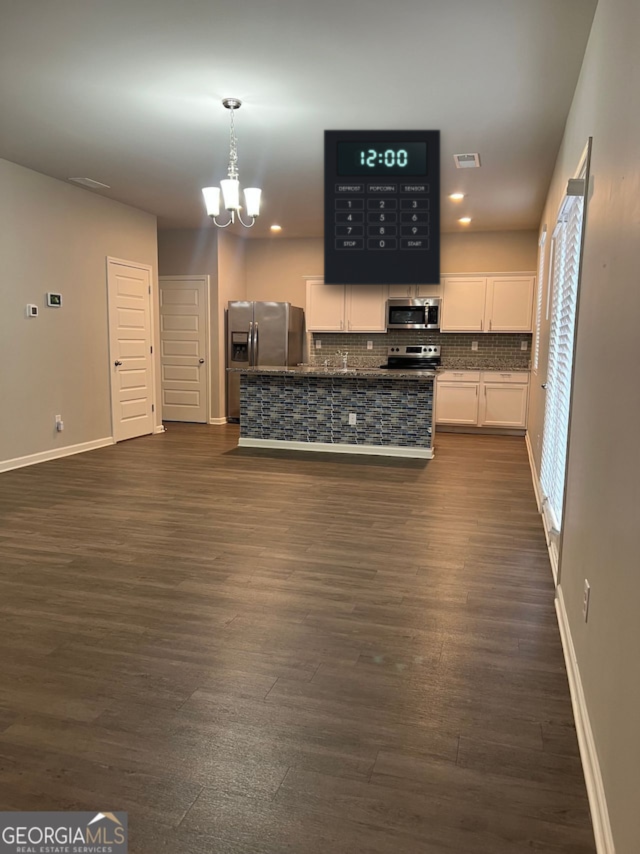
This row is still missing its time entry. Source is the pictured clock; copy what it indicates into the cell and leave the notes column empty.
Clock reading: 12:00
